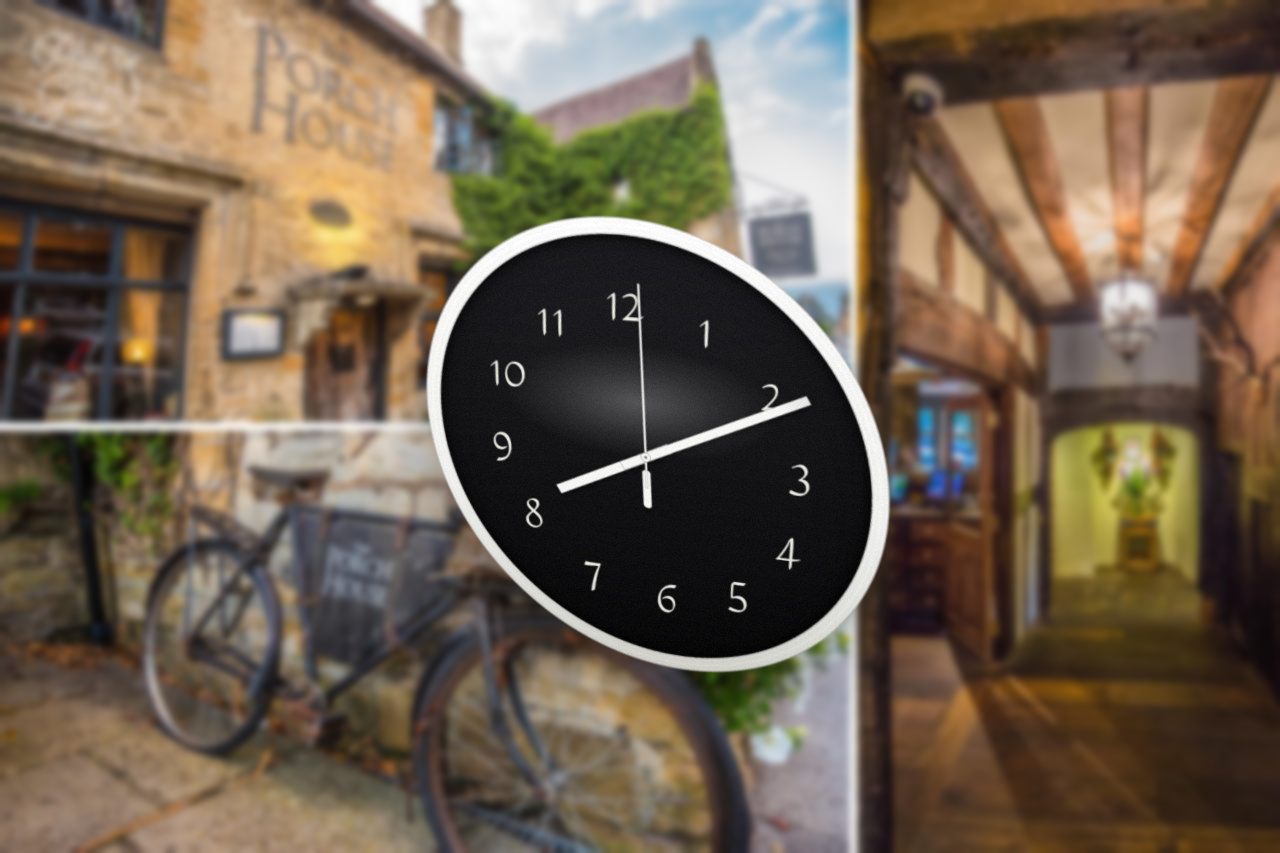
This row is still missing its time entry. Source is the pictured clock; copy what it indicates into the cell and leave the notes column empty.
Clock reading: 8:11:01
